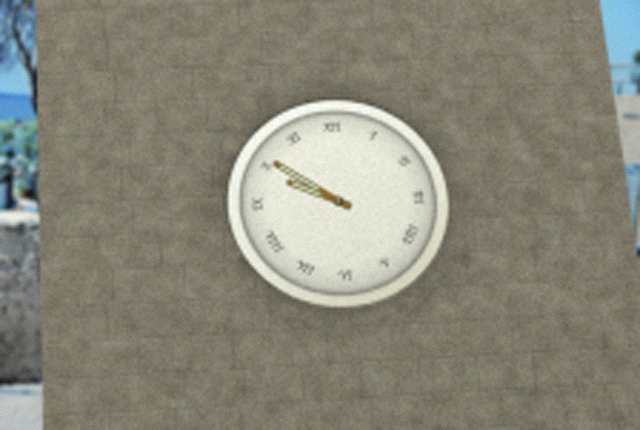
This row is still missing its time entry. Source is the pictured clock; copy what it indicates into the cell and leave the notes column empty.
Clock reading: 9:51
